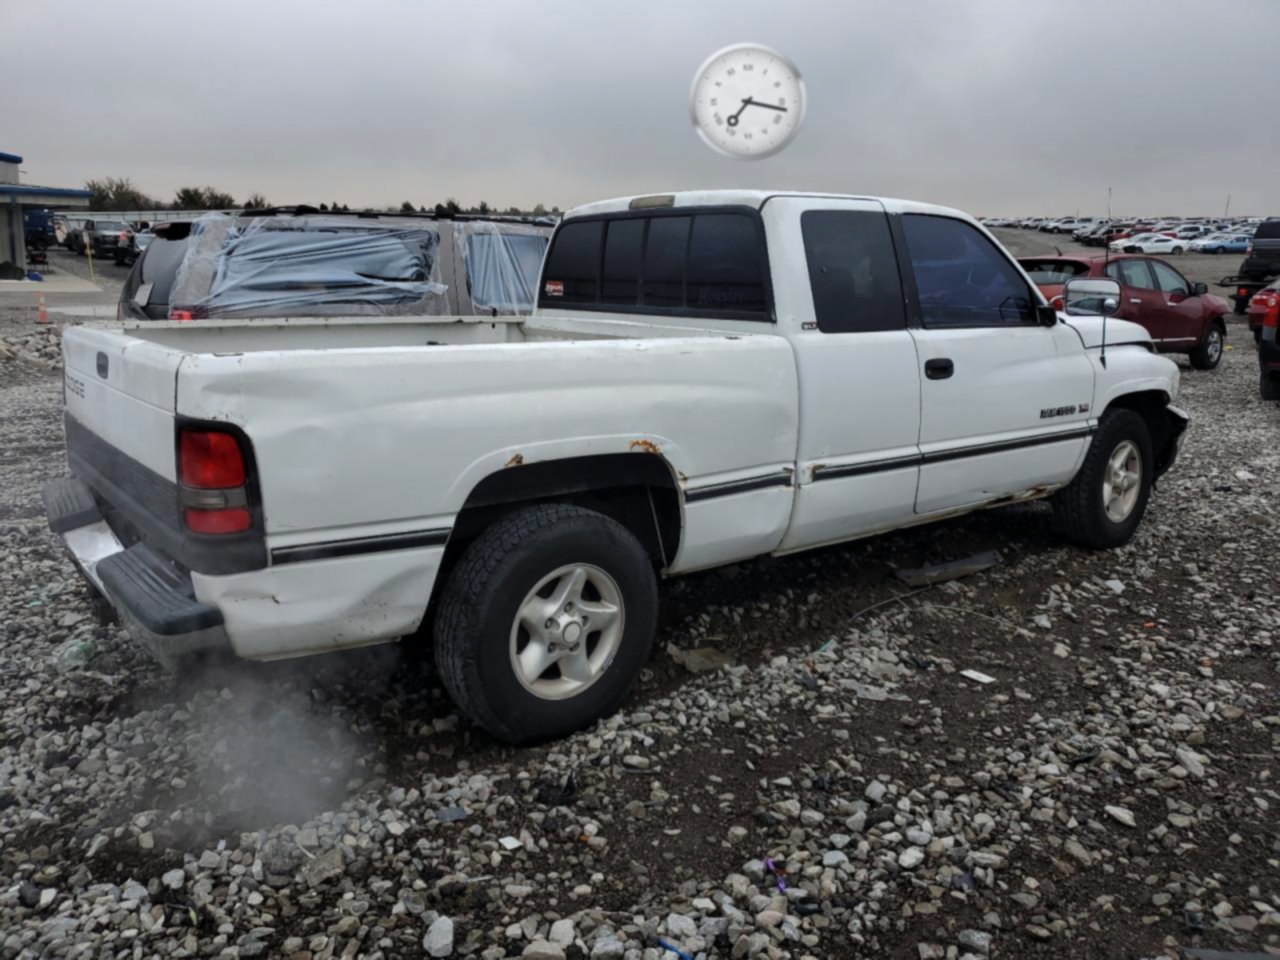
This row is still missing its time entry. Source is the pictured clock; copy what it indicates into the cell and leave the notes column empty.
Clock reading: 7:17
